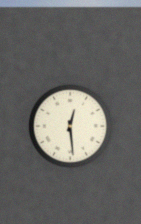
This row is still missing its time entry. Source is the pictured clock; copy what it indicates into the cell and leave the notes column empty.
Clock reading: 12:29
